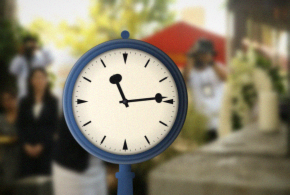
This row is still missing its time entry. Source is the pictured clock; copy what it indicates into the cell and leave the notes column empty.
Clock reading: 11:14
